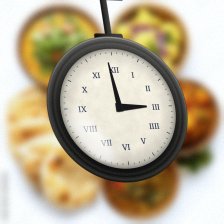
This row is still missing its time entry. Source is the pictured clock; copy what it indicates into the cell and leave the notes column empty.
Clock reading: 2:59
